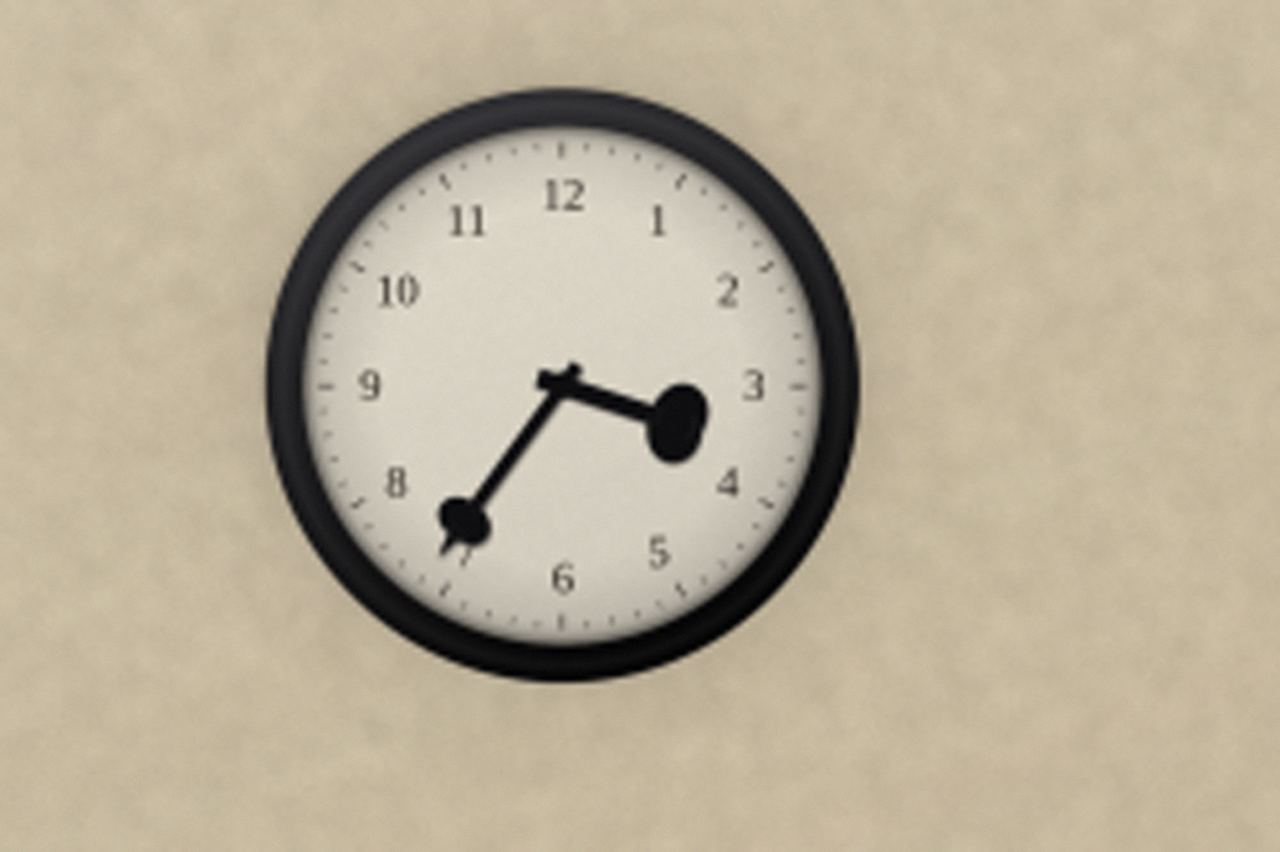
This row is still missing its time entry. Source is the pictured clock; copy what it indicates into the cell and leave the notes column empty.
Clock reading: 3:36
